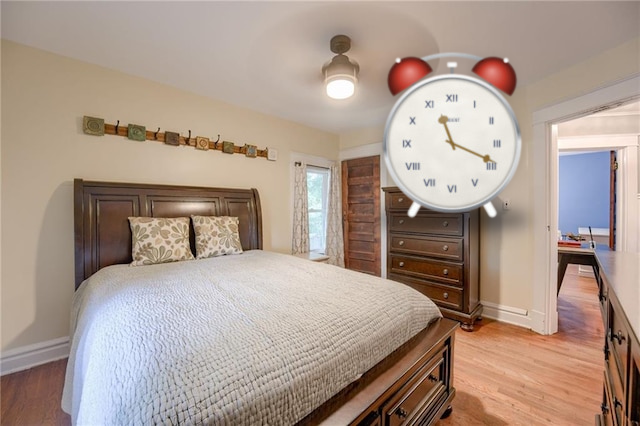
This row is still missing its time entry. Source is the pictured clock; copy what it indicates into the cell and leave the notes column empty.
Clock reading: 11:19
